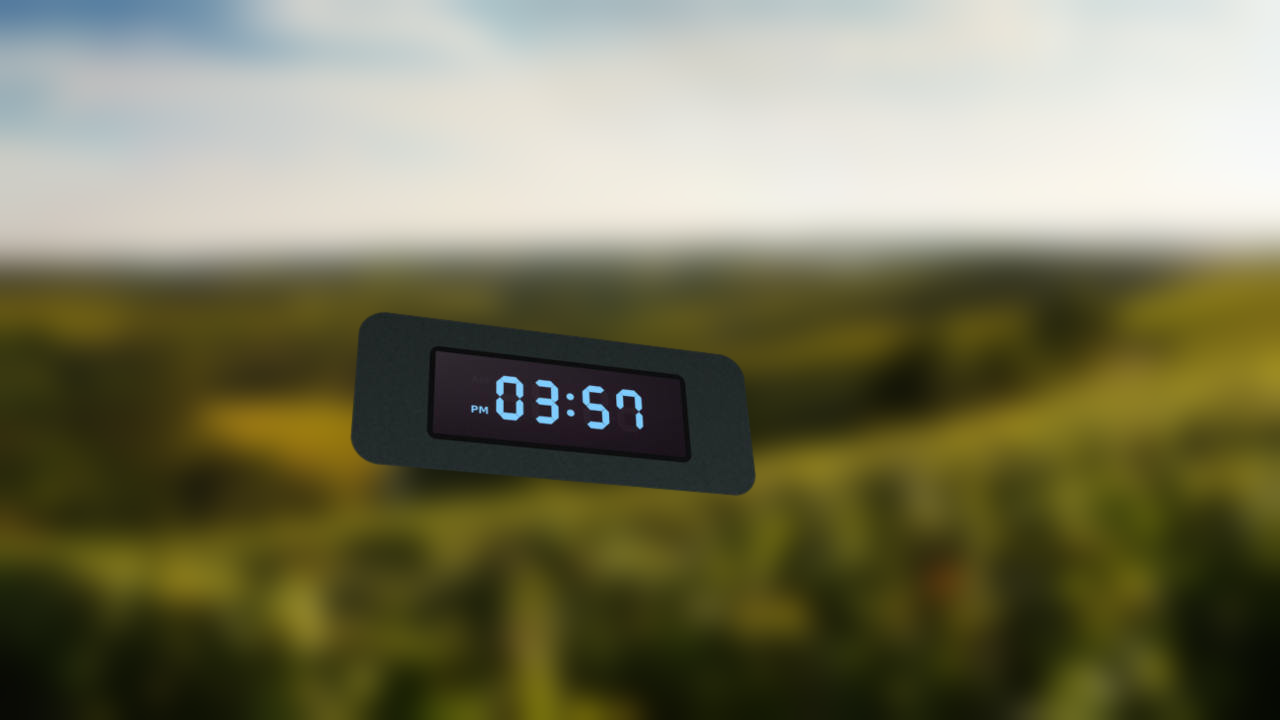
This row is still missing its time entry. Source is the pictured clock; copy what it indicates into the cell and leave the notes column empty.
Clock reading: 3:57
